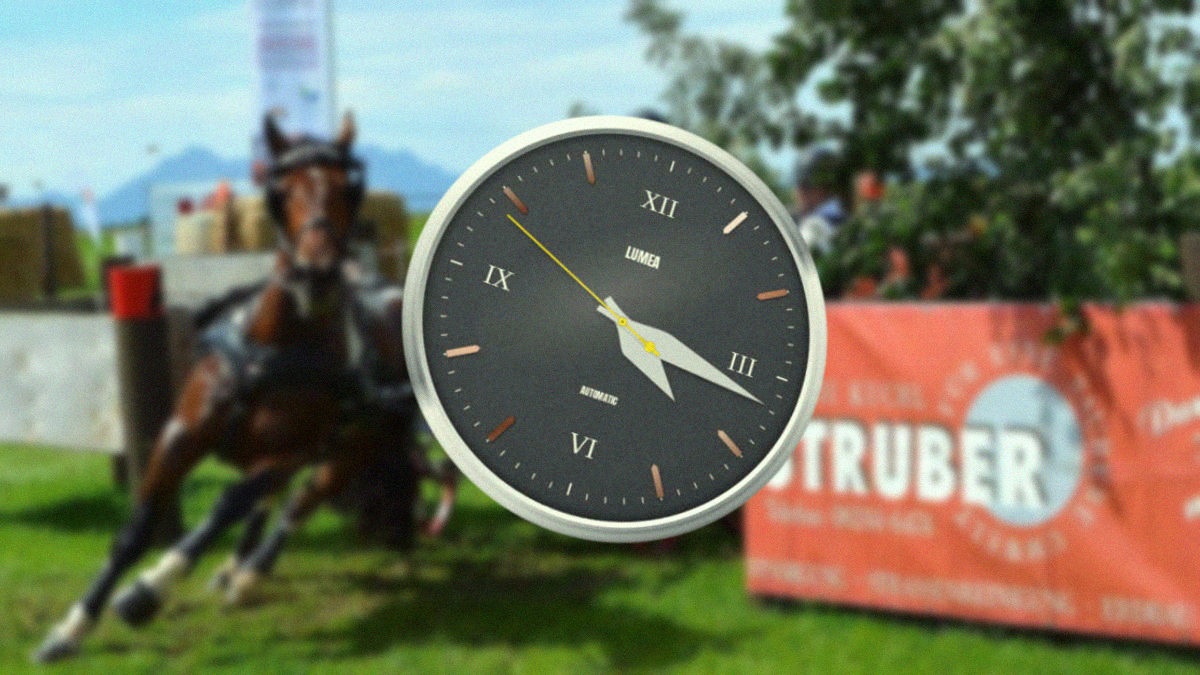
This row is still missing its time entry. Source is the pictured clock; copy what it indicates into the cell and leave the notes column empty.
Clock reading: 4:16:49
